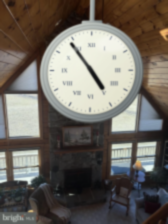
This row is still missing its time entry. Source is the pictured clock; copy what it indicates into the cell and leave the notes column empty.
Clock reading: 4:54
